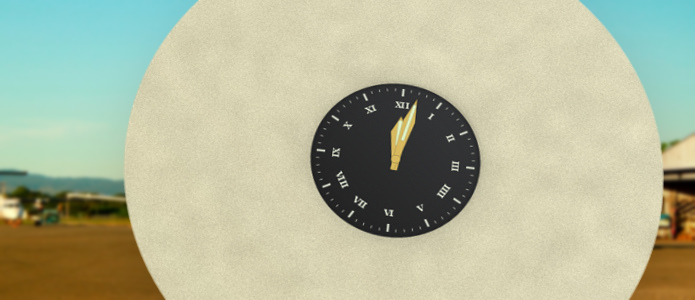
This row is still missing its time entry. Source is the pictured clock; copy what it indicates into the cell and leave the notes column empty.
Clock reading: 12:02
